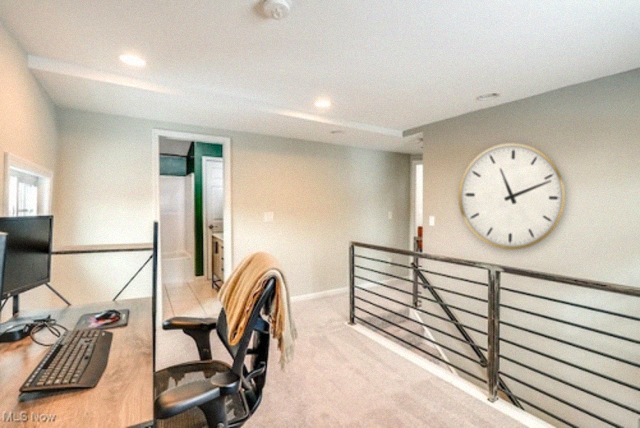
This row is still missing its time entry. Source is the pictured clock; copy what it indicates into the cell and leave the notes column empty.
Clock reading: 11:11
